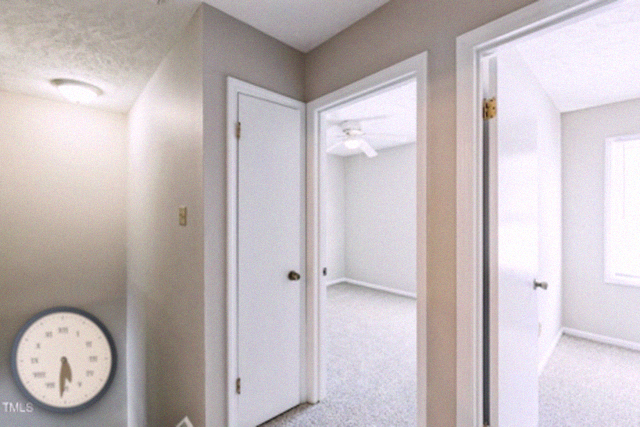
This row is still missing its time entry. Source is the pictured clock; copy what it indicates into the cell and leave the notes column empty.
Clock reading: 5:31
